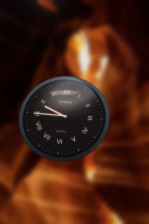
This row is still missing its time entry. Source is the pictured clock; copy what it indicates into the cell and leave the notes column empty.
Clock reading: 9:45
